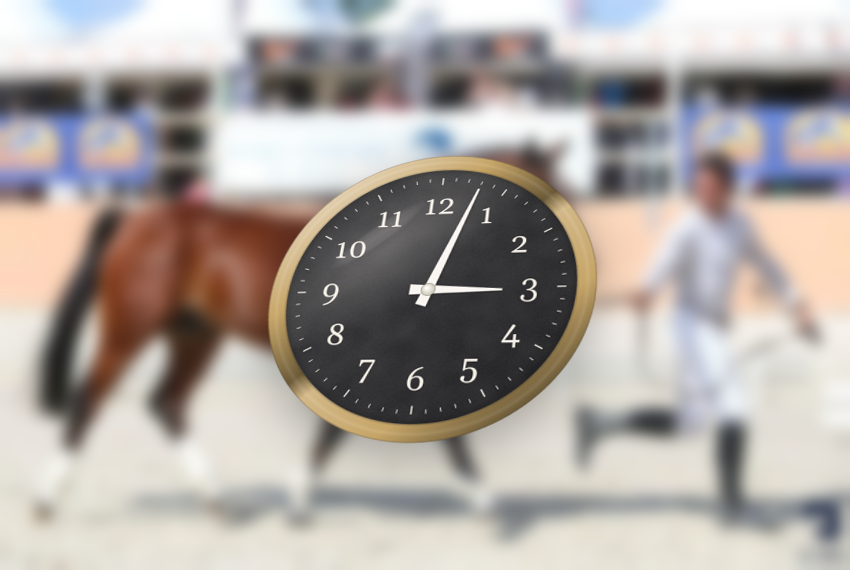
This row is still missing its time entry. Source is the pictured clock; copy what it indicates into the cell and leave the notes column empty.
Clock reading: 3:03
